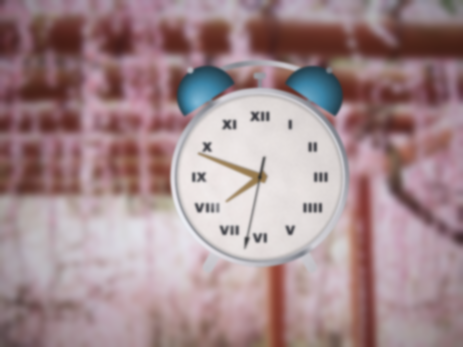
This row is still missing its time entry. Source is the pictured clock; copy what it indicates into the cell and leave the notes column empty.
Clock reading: 7:48:32
